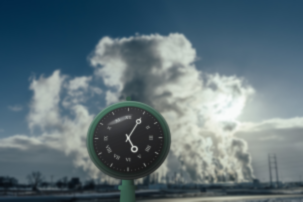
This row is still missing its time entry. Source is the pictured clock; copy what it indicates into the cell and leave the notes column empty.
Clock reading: 5:05
